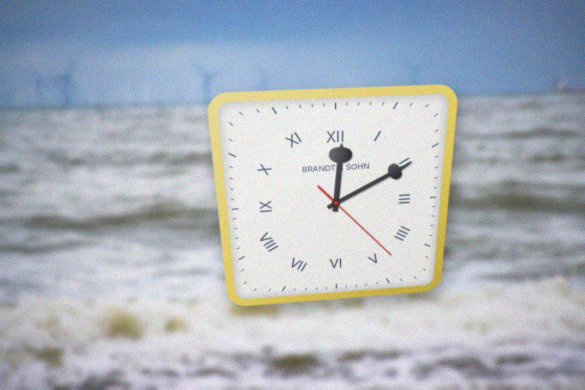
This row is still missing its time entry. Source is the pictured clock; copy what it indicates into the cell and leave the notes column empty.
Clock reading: 12:10:23
